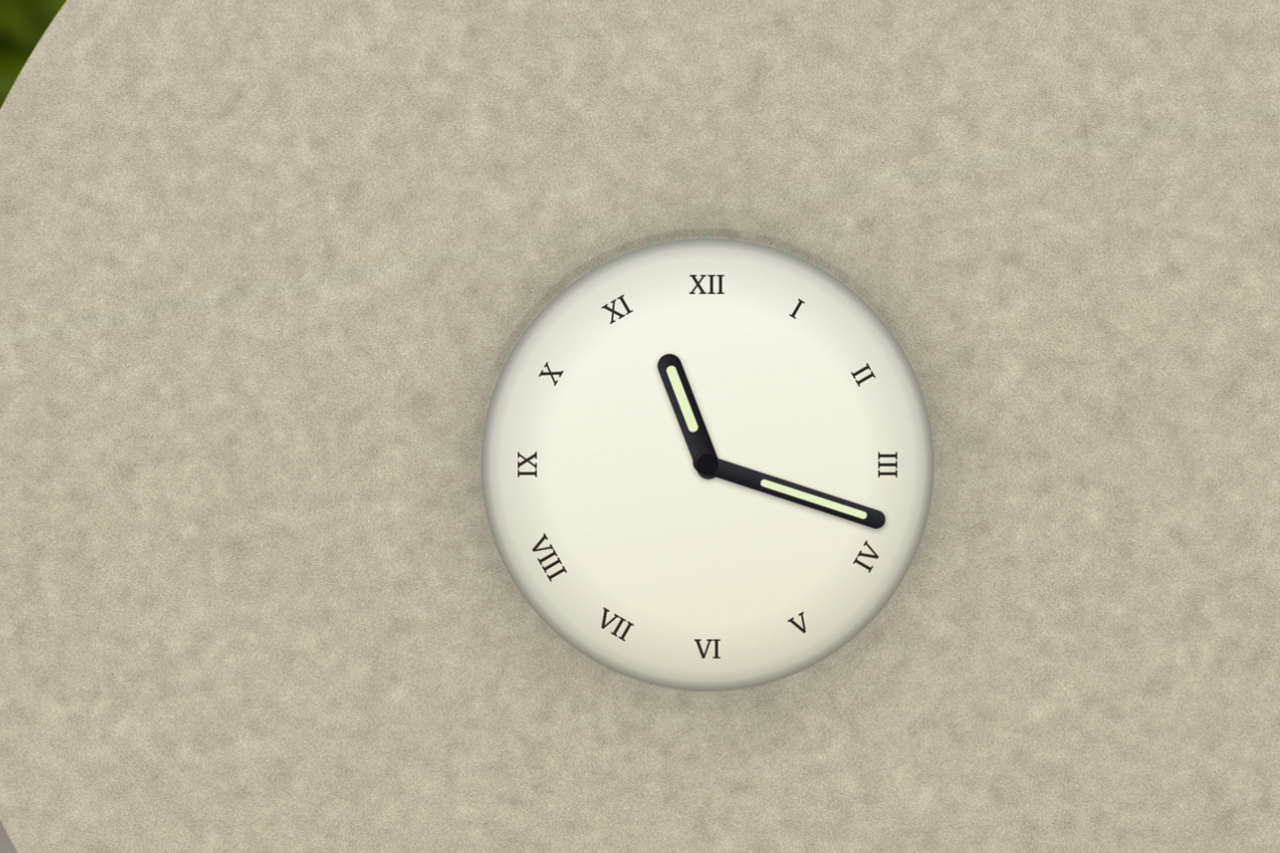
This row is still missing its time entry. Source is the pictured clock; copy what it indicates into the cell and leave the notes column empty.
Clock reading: 11:18
